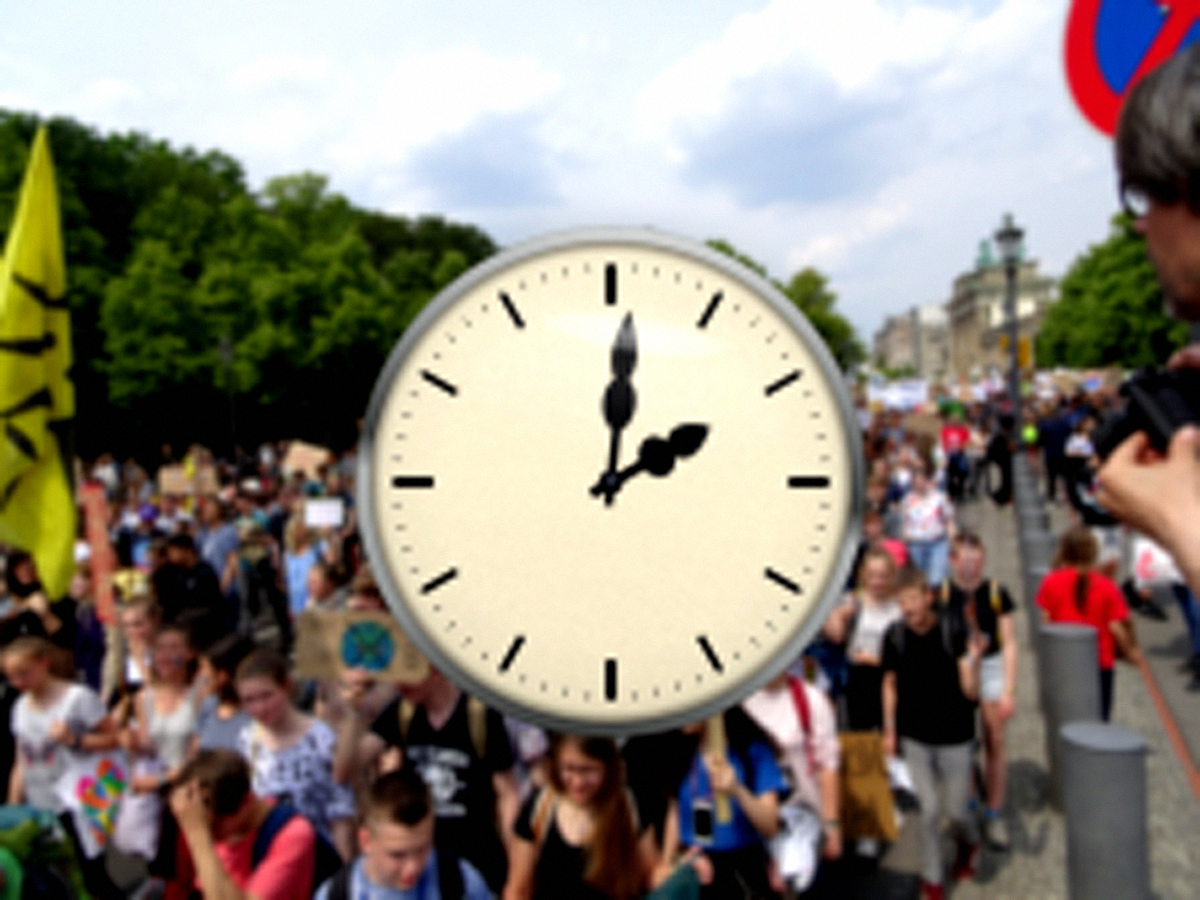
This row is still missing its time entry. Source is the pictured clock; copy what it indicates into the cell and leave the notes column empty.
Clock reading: 2:01
